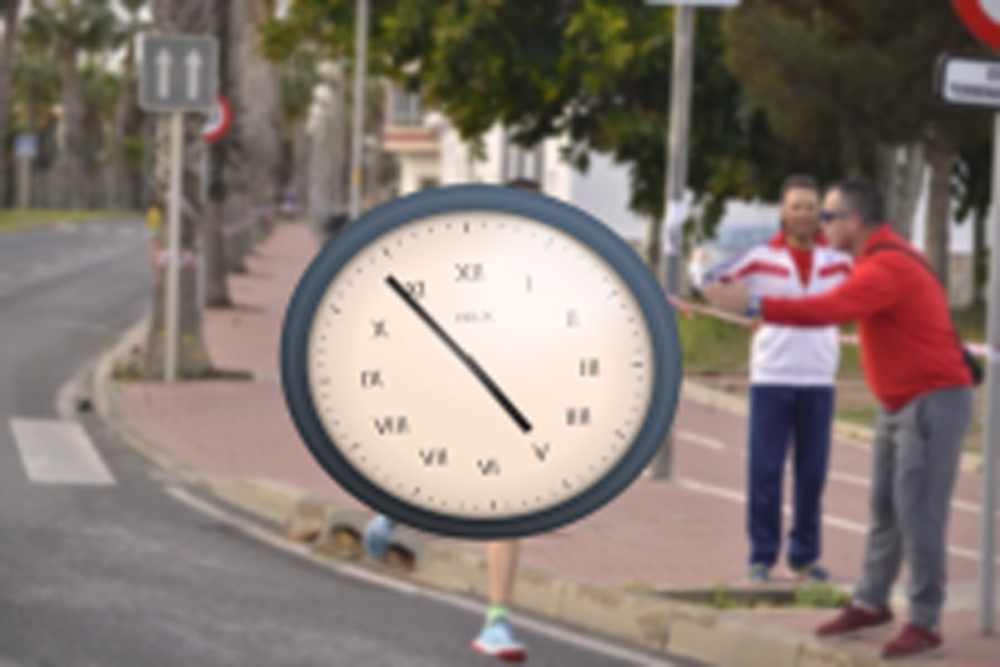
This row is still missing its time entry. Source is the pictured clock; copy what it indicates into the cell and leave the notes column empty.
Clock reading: 4:54
